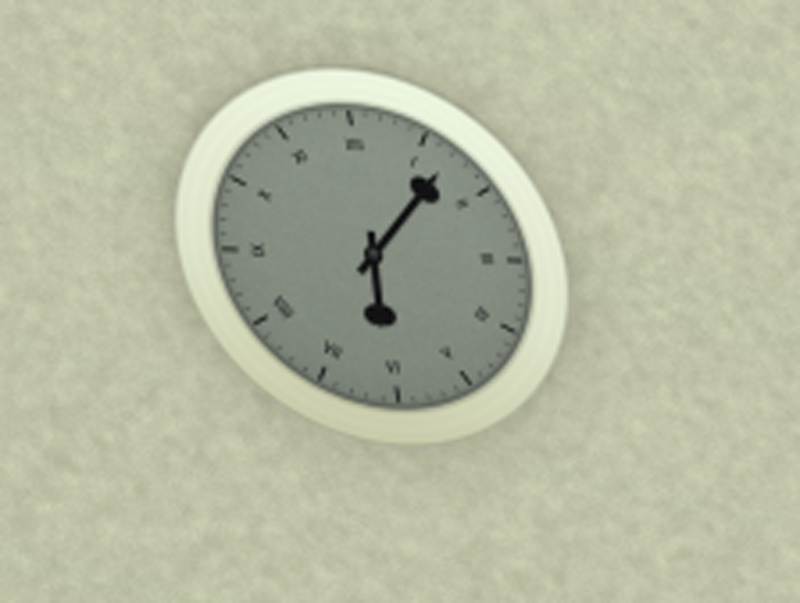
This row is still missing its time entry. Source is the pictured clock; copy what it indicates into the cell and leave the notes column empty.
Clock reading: 6:07
